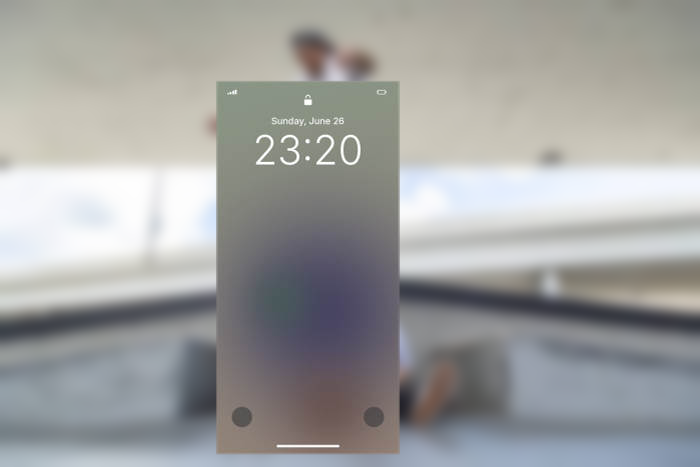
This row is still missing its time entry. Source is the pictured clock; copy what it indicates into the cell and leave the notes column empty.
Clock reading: 23:20
